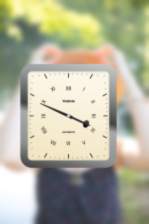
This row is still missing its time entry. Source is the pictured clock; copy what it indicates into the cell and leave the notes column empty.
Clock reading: 3:49
